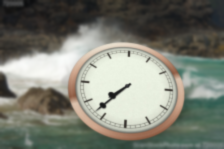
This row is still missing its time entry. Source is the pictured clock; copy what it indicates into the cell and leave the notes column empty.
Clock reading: 7:37
